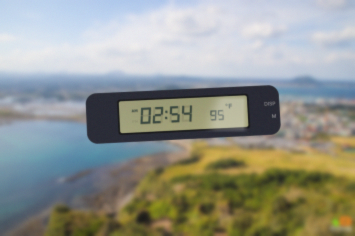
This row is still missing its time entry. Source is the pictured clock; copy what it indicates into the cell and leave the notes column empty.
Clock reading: 2:54
